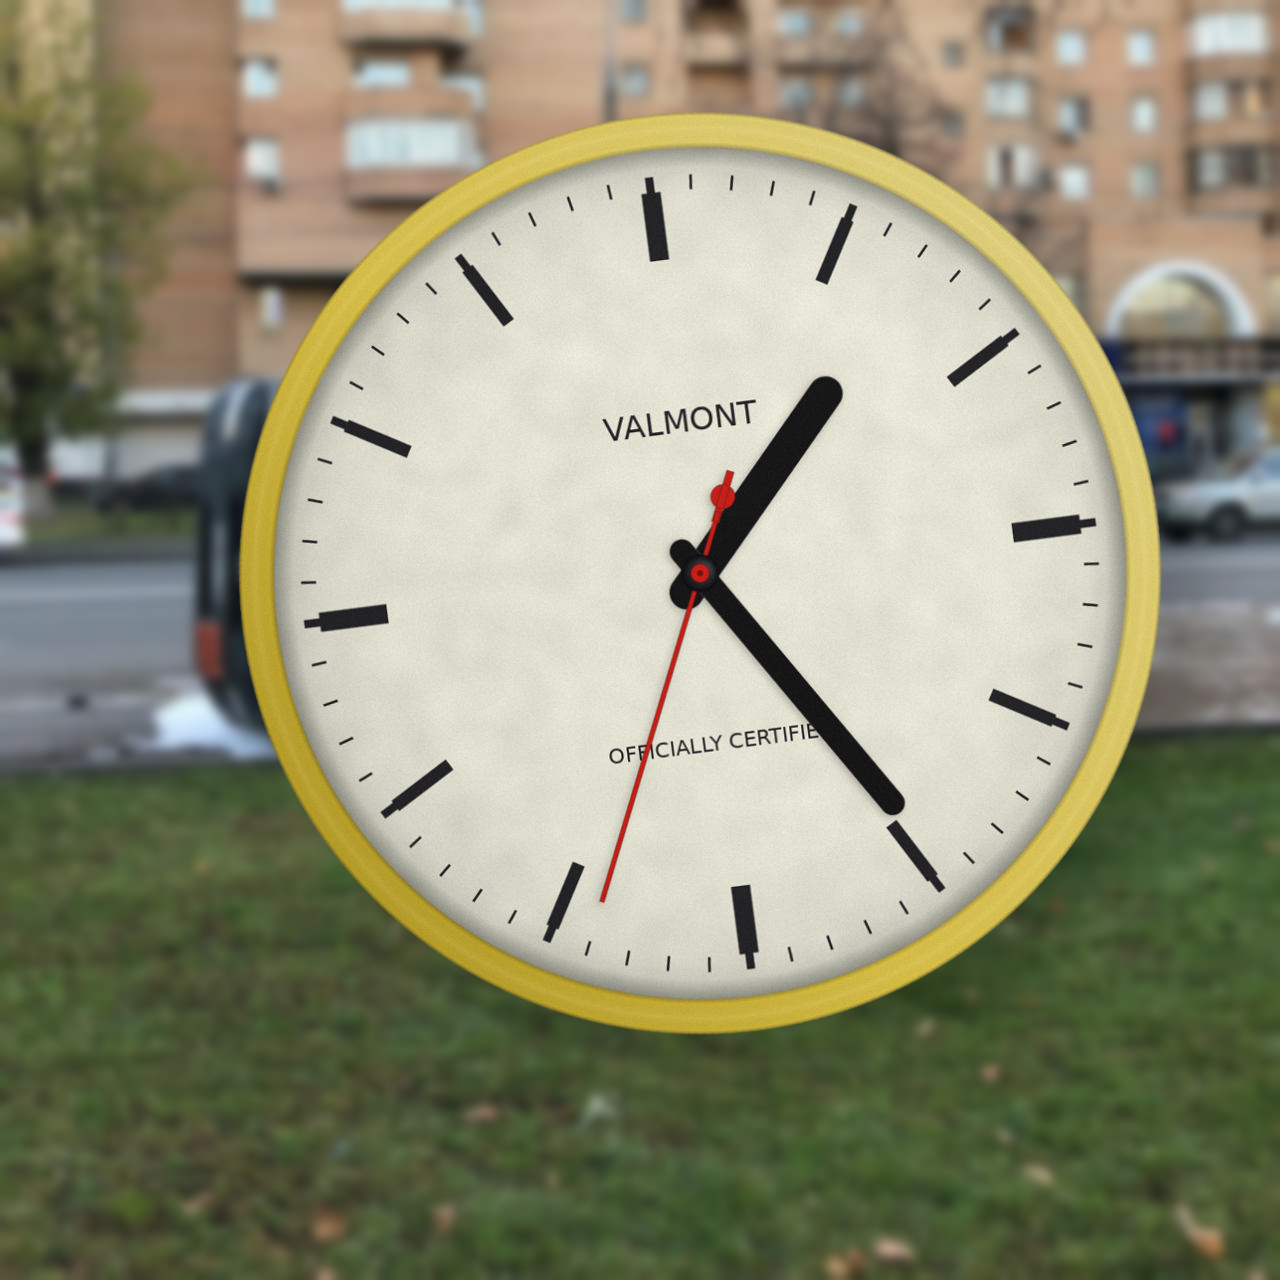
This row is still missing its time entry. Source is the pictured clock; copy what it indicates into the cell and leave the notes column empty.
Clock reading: 1:24:34
